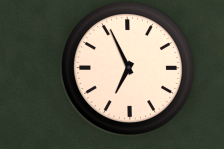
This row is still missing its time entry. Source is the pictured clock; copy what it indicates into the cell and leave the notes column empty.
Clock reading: 6:56
